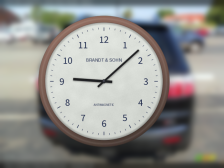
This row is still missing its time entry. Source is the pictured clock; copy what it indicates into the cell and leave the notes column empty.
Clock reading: 9:08
